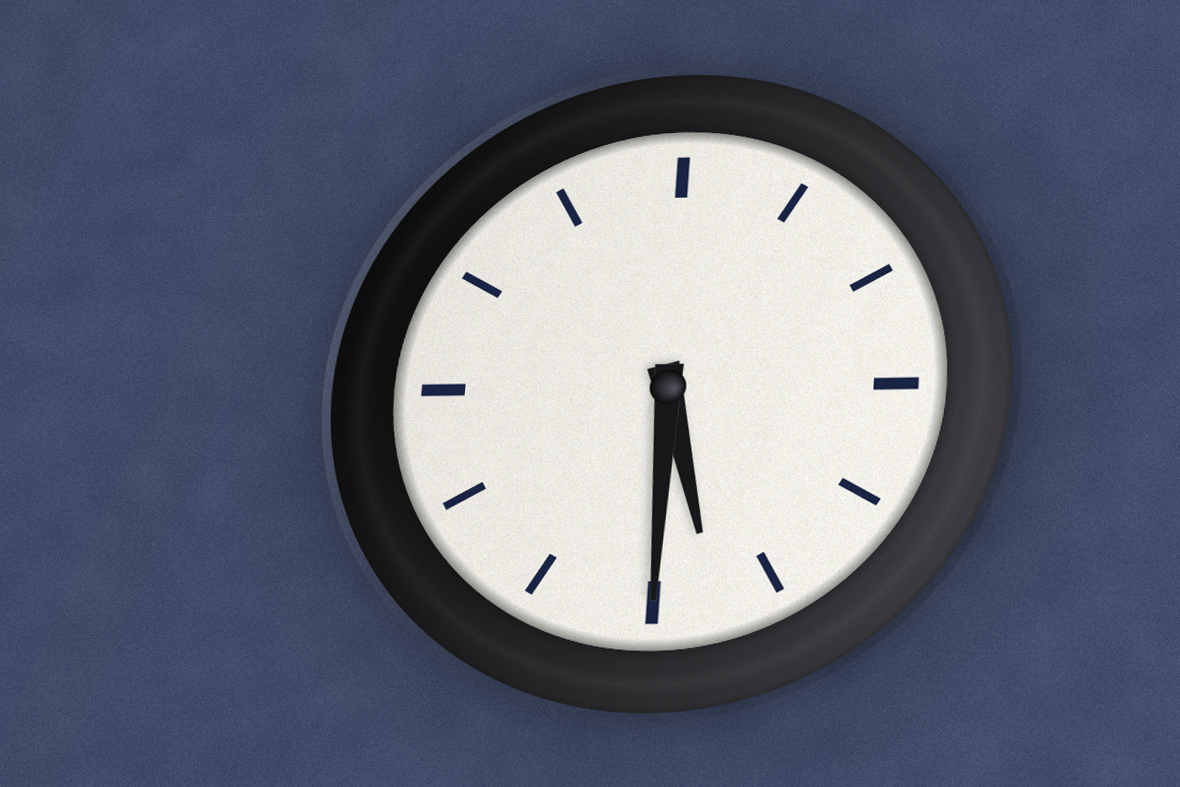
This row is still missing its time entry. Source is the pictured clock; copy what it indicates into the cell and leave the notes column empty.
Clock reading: 5:30
